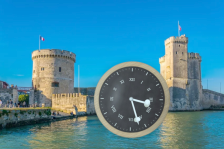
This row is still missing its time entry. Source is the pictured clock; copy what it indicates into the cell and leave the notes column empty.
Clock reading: 3:27
